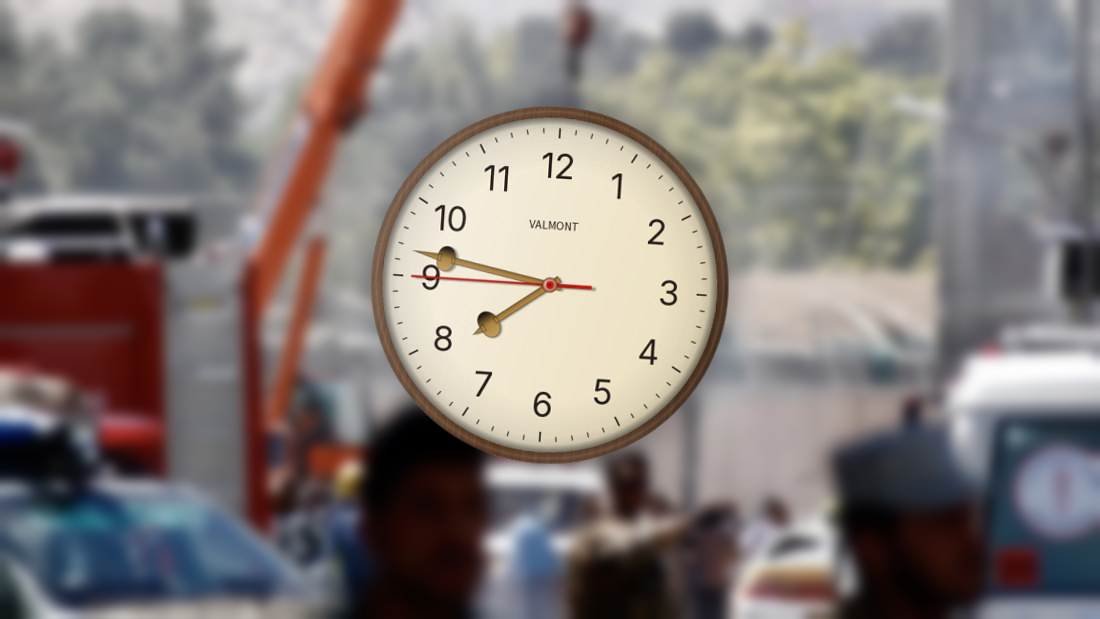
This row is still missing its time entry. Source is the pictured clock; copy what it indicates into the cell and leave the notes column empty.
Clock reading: 7:46:45
